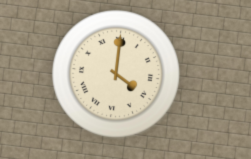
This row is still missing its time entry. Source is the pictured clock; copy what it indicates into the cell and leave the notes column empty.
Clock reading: 4:00
